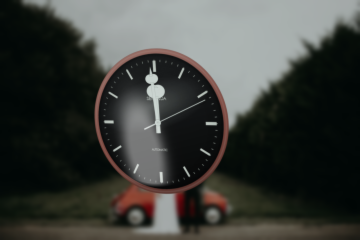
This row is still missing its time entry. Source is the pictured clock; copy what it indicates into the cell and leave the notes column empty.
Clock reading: 11:59:11
